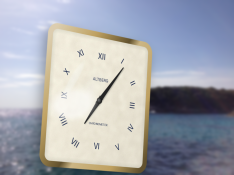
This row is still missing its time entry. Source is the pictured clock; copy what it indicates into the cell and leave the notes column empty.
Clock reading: 7:06
